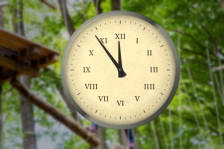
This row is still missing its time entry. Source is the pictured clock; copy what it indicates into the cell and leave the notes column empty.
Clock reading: 11:54
